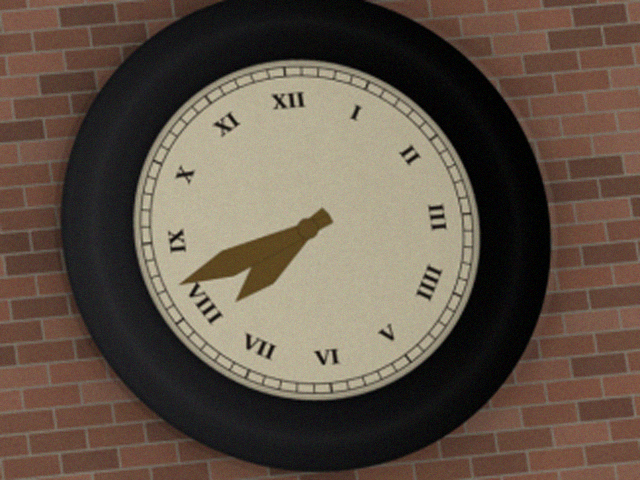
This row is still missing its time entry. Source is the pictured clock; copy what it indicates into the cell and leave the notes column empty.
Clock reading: 7:42
